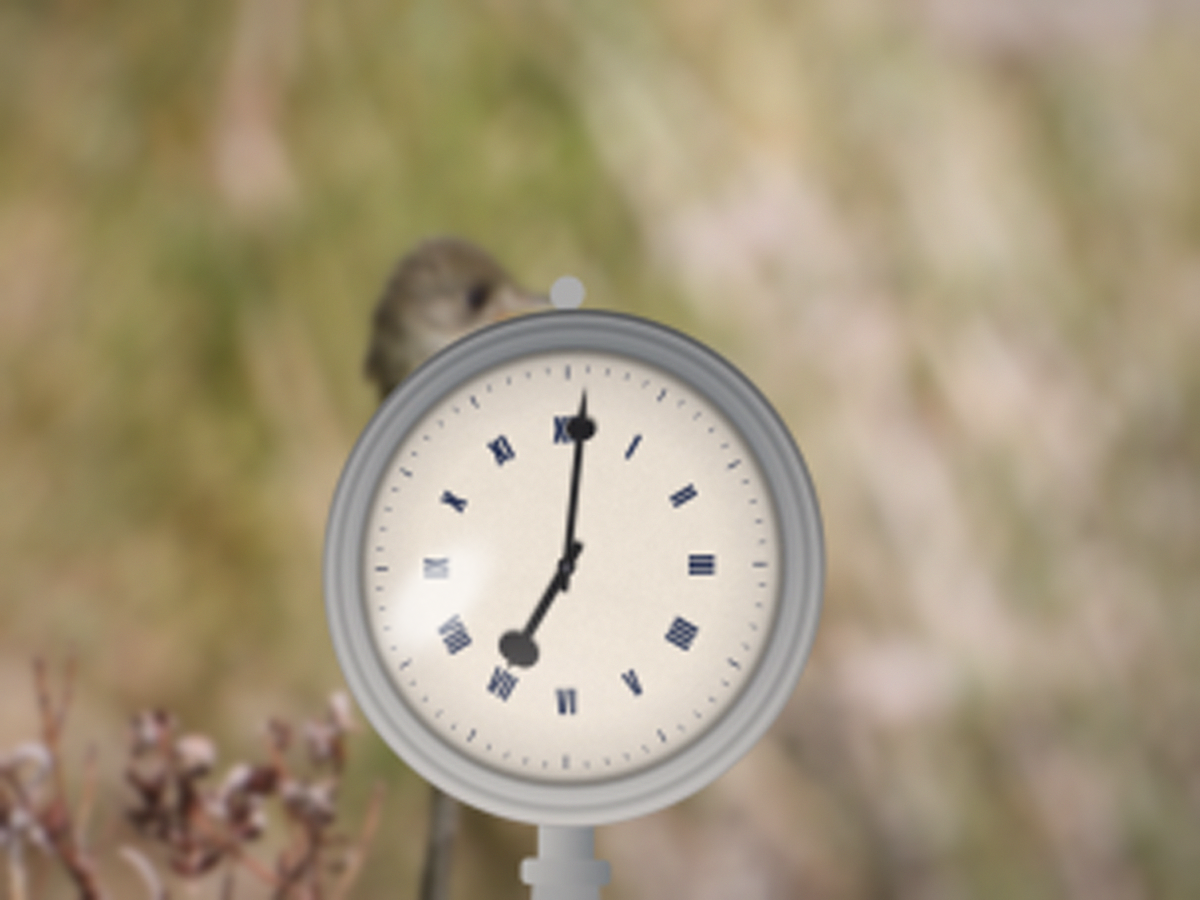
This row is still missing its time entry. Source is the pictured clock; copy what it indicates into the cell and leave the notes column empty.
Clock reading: 7:01
